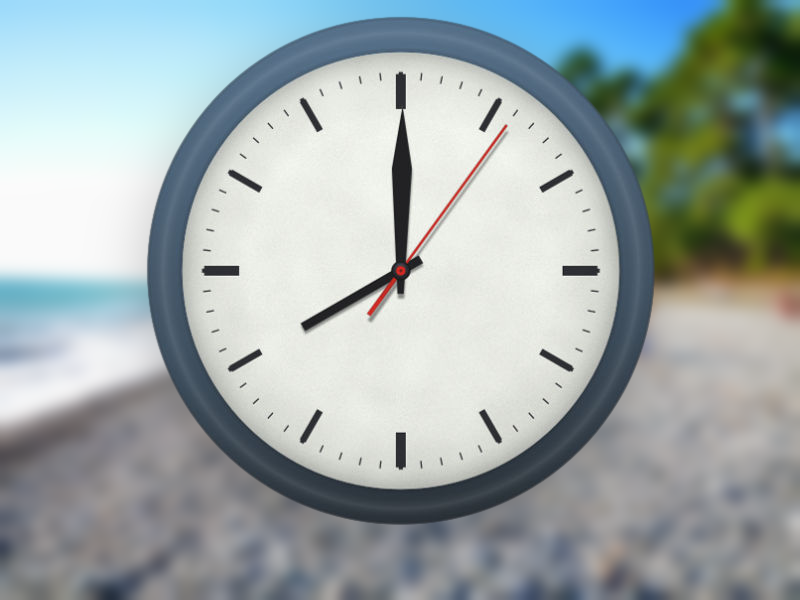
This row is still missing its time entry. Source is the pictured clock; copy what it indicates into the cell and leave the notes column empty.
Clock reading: 8:00:06
